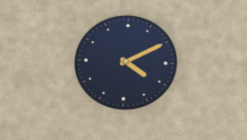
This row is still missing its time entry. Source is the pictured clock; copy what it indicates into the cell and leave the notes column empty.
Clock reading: 4:10
